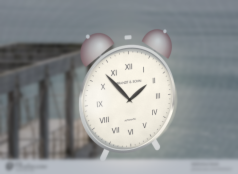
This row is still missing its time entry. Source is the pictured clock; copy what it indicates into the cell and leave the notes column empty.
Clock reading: 1:53
